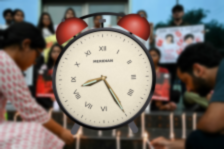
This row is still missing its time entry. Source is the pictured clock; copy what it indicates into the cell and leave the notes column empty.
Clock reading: 8:25
